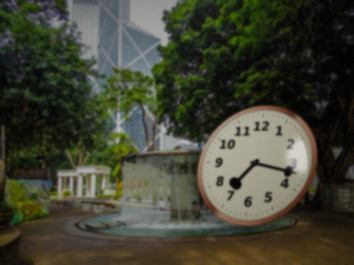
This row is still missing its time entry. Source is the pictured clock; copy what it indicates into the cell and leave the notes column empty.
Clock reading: 7:17
